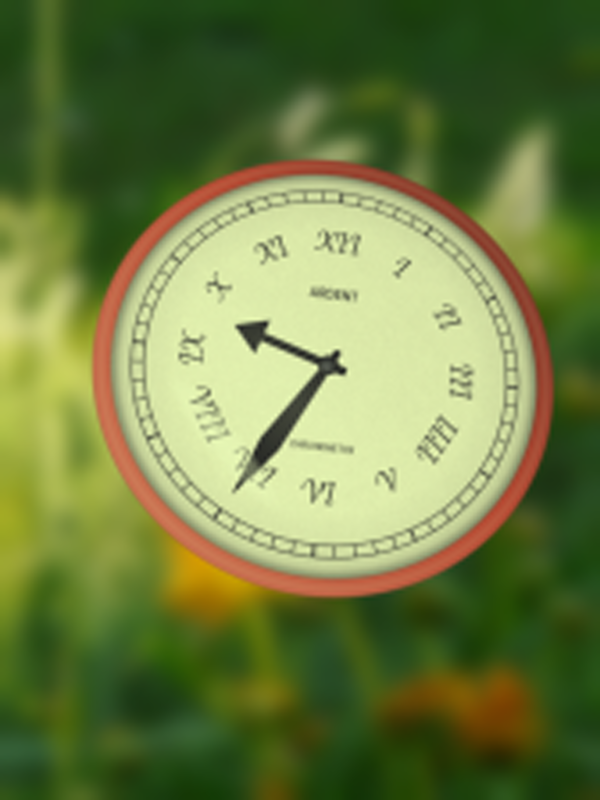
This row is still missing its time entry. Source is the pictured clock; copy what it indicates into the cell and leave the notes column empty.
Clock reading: 9:35
